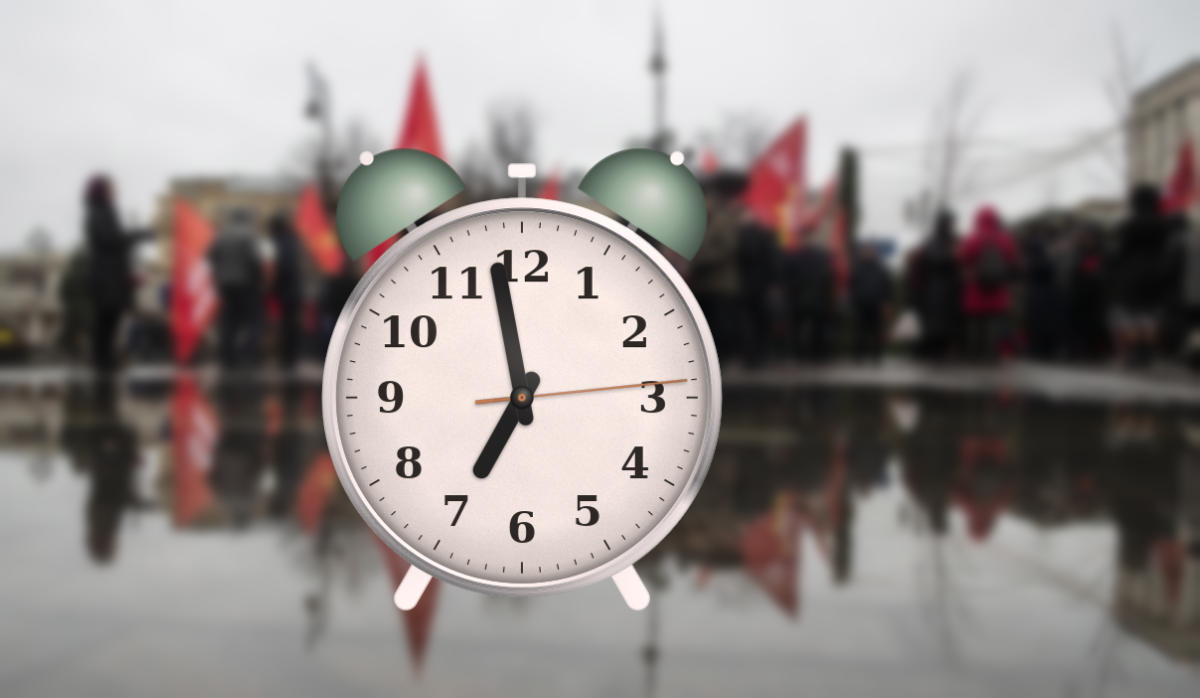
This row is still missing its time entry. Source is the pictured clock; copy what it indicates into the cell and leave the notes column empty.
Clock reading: 6:58:14
